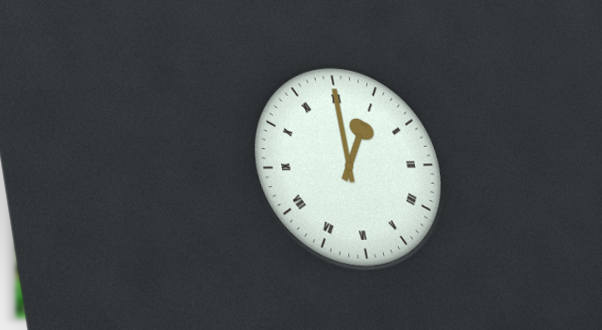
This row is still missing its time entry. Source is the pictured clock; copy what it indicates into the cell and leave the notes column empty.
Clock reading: 1:00
